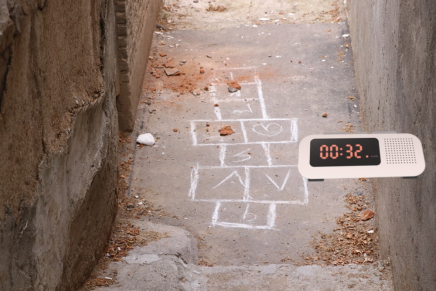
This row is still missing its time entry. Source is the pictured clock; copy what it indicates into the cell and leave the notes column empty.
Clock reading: 0:32
